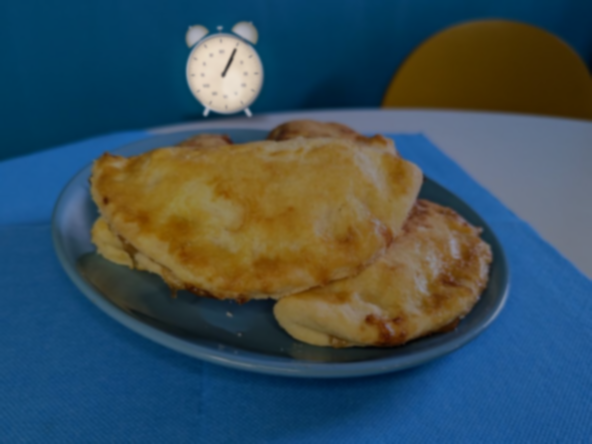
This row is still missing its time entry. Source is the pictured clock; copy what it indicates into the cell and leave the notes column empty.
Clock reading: 1:05
